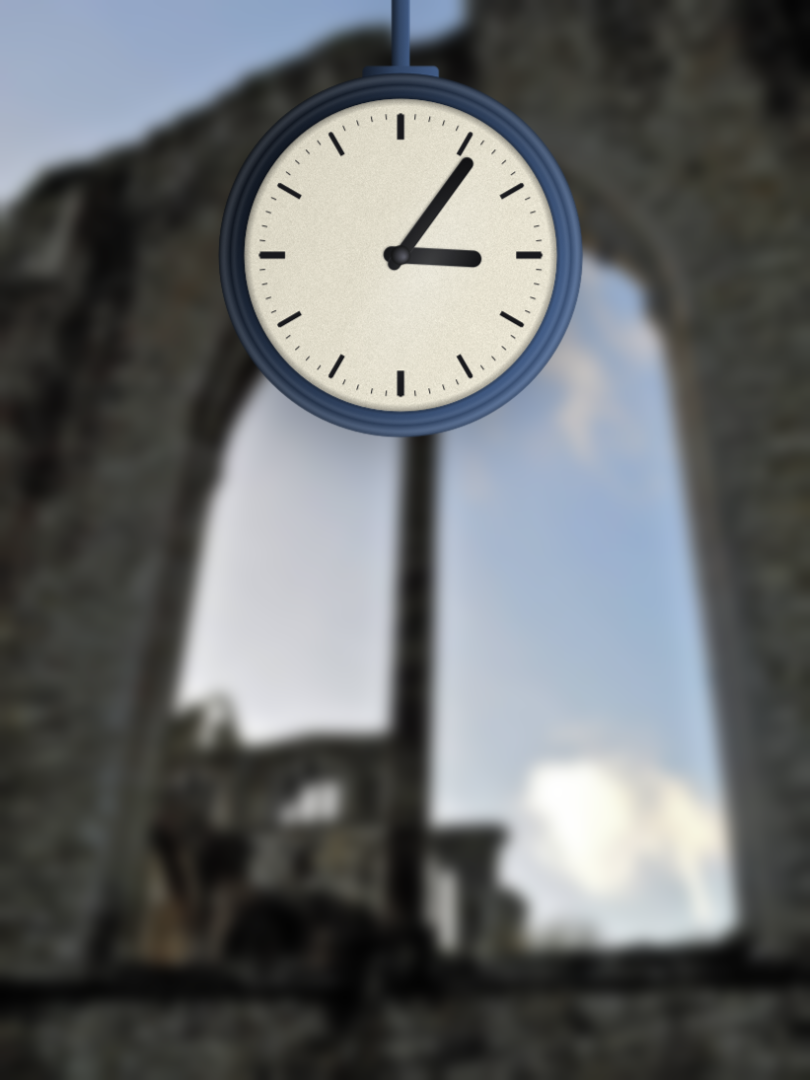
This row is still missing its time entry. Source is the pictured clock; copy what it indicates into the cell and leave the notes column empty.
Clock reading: 3:06
